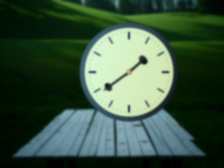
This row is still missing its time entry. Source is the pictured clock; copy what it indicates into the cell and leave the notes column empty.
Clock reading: 1:39
